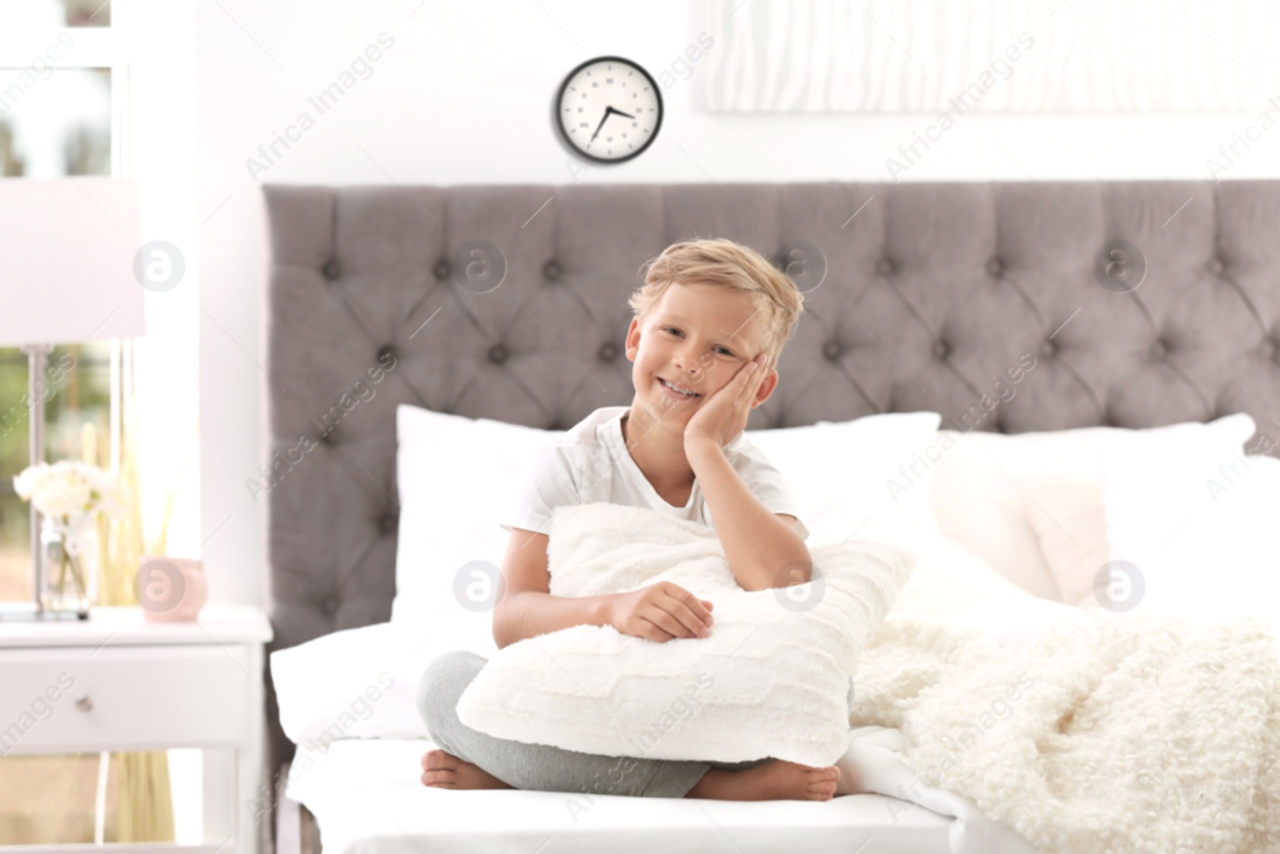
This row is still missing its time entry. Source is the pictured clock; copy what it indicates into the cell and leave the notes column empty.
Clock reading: 3:35
